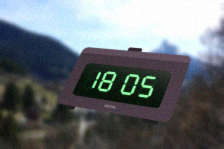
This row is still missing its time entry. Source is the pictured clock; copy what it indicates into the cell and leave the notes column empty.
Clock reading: 18:05
